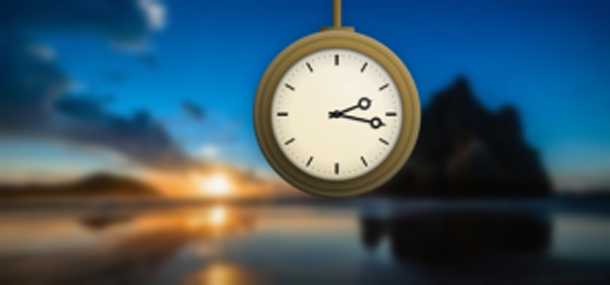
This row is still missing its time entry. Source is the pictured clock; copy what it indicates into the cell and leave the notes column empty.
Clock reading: 2:17
